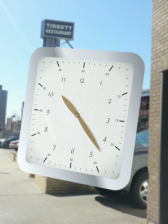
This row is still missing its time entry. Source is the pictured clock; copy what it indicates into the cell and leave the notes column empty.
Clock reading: 10:23
